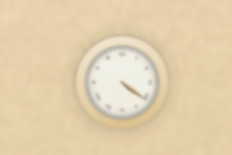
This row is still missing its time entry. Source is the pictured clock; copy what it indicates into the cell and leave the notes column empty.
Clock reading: 4:21
